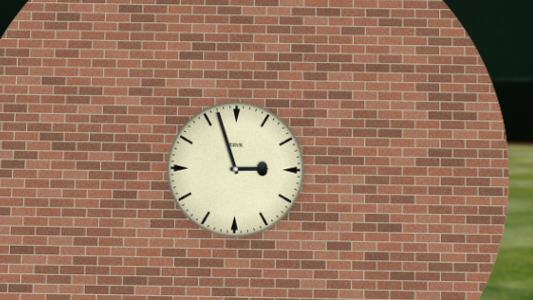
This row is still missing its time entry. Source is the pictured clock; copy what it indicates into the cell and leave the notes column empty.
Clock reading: 2:57
